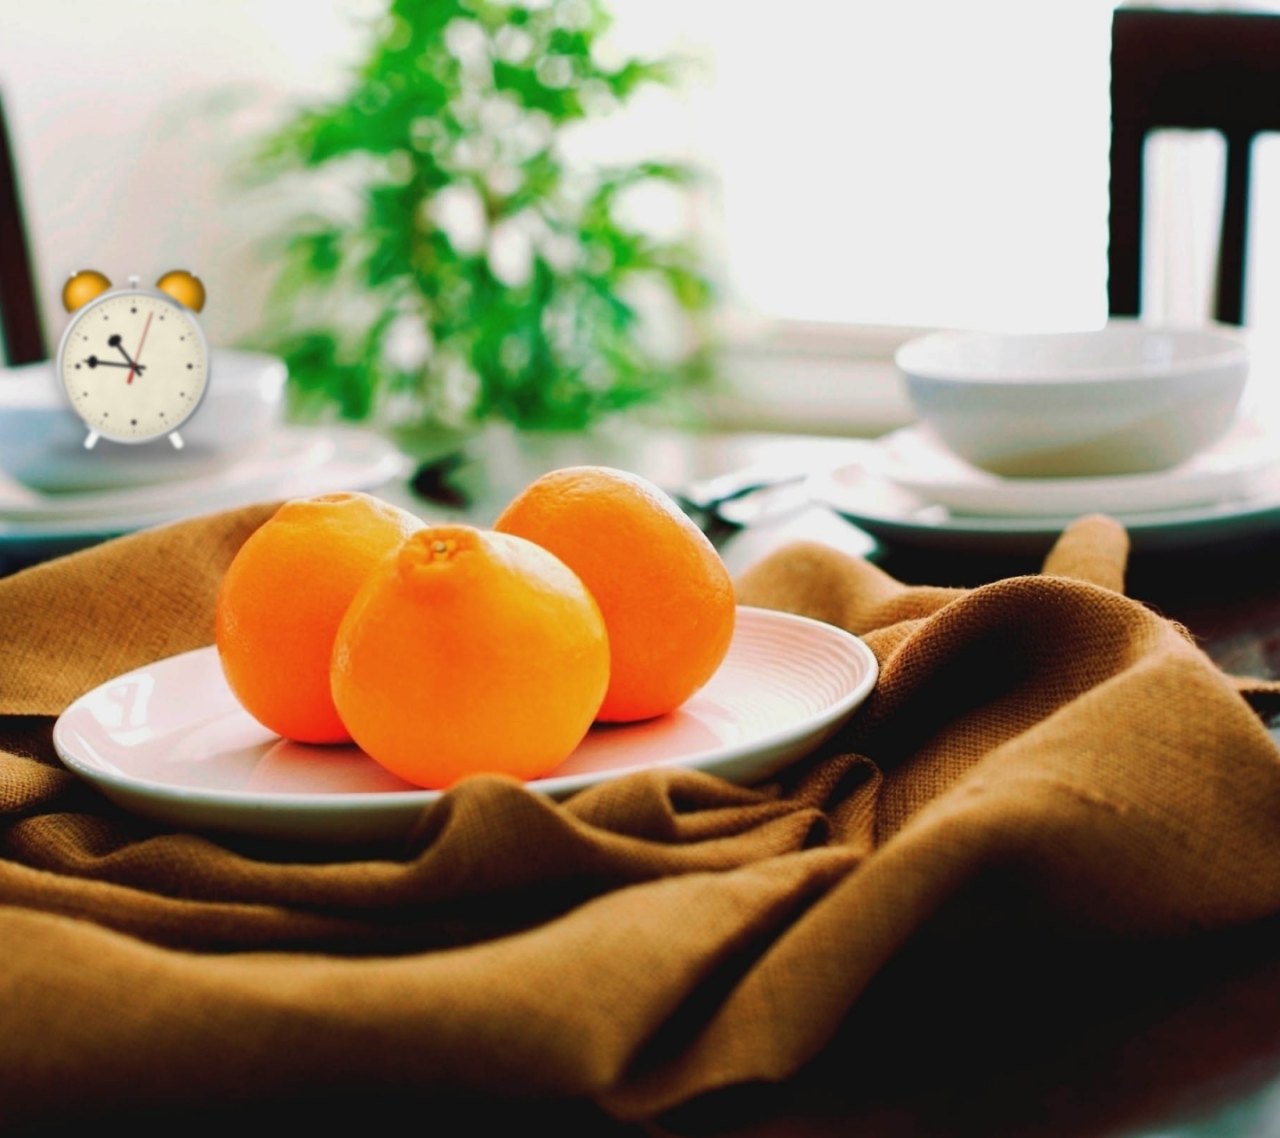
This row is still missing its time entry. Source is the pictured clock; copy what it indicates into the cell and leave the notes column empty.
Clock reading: 10:46:03
